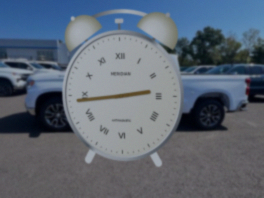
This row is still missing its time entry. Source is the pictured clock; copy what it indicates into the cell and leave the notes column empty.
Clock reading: 2:44
